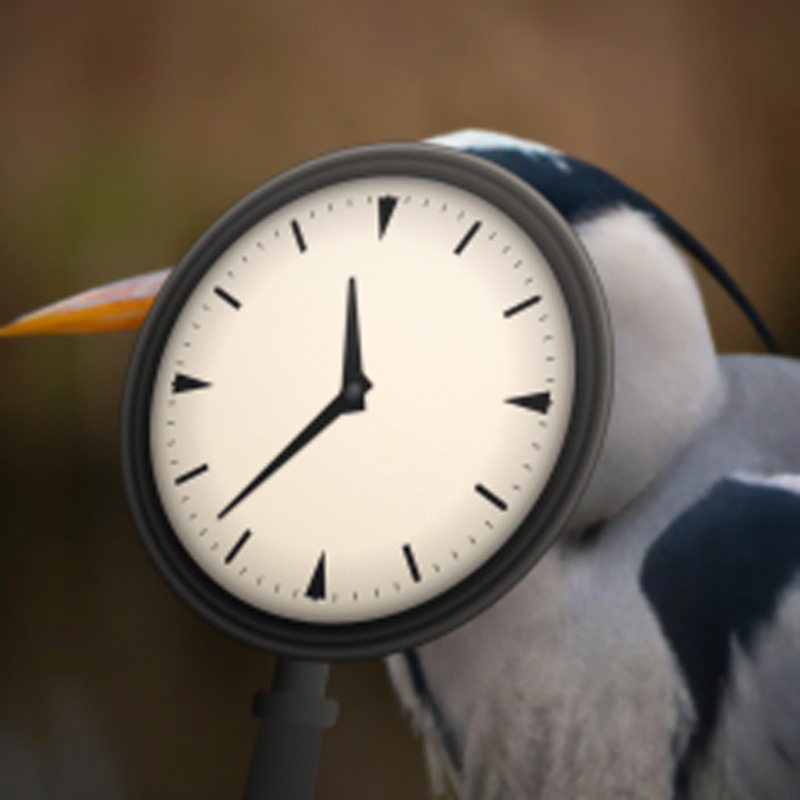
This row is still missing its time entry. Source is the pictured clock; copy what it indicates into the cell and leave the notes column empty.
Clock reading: 11:37
